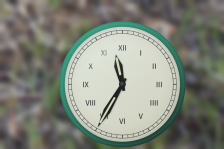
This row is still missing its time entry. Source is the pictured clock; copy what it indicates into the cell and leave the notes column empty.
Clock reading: 11:35
